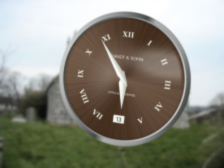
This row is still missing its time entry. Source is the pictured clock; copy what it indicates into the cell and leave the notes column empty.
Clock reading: 5:54
